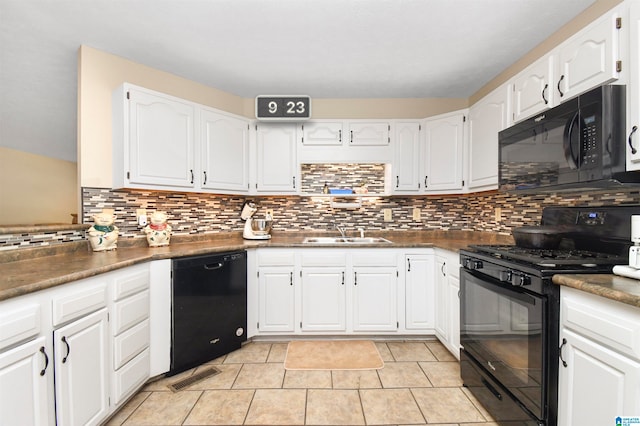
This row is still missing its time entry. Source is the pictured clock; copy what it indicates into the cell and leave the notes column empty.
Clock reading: 9:23
